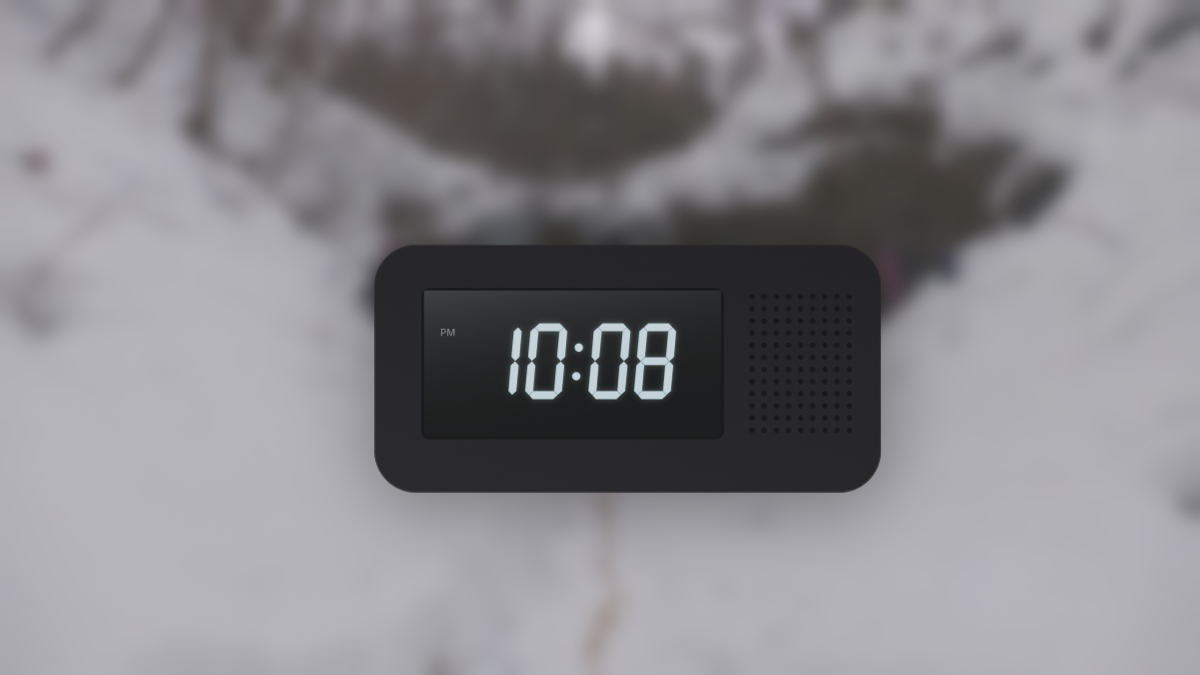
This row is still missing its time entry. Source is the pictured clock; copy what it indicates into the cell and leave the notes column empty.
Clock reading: 10:08
